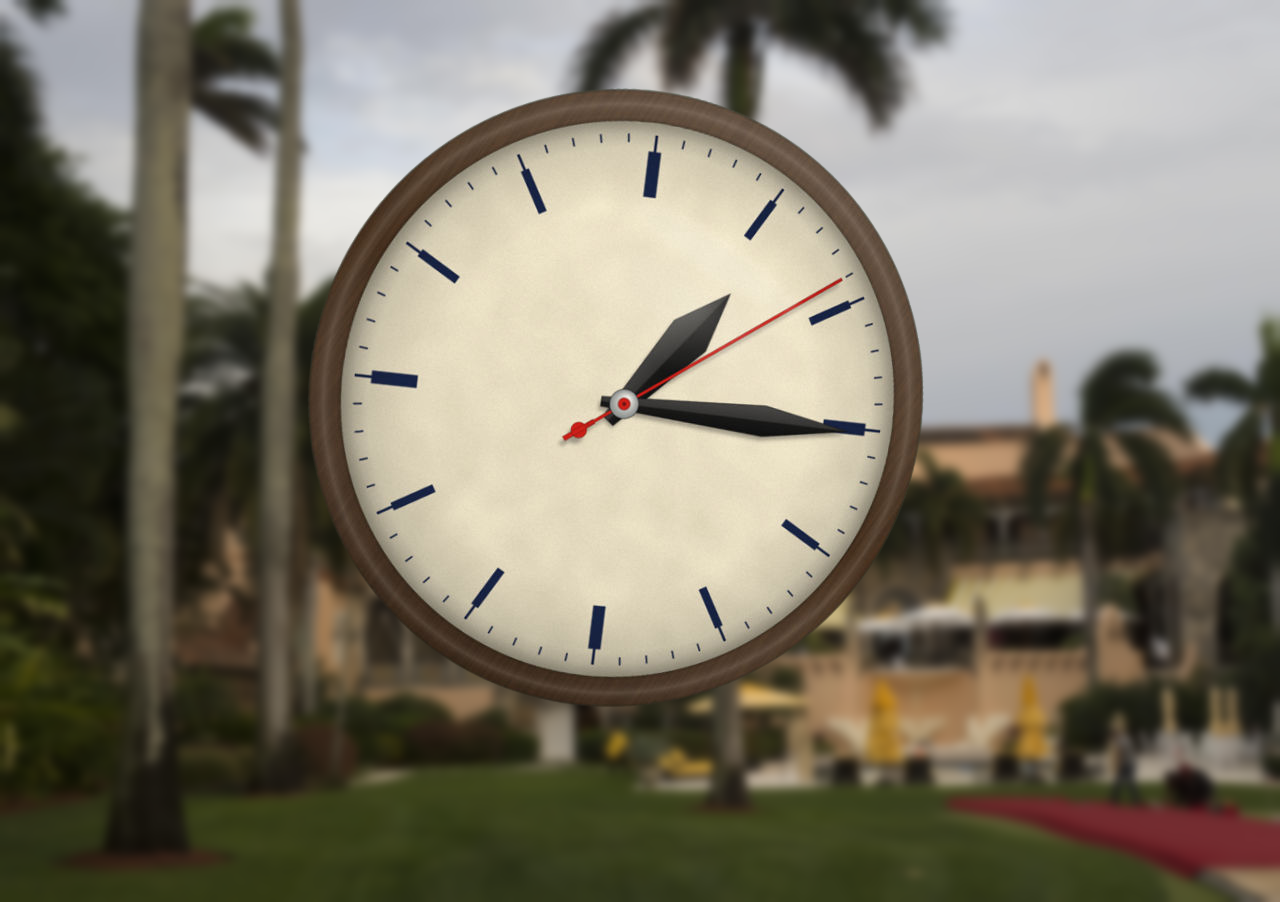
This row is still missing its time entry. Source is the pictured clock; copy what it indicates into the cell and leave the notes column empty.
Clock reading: 1:15:09
